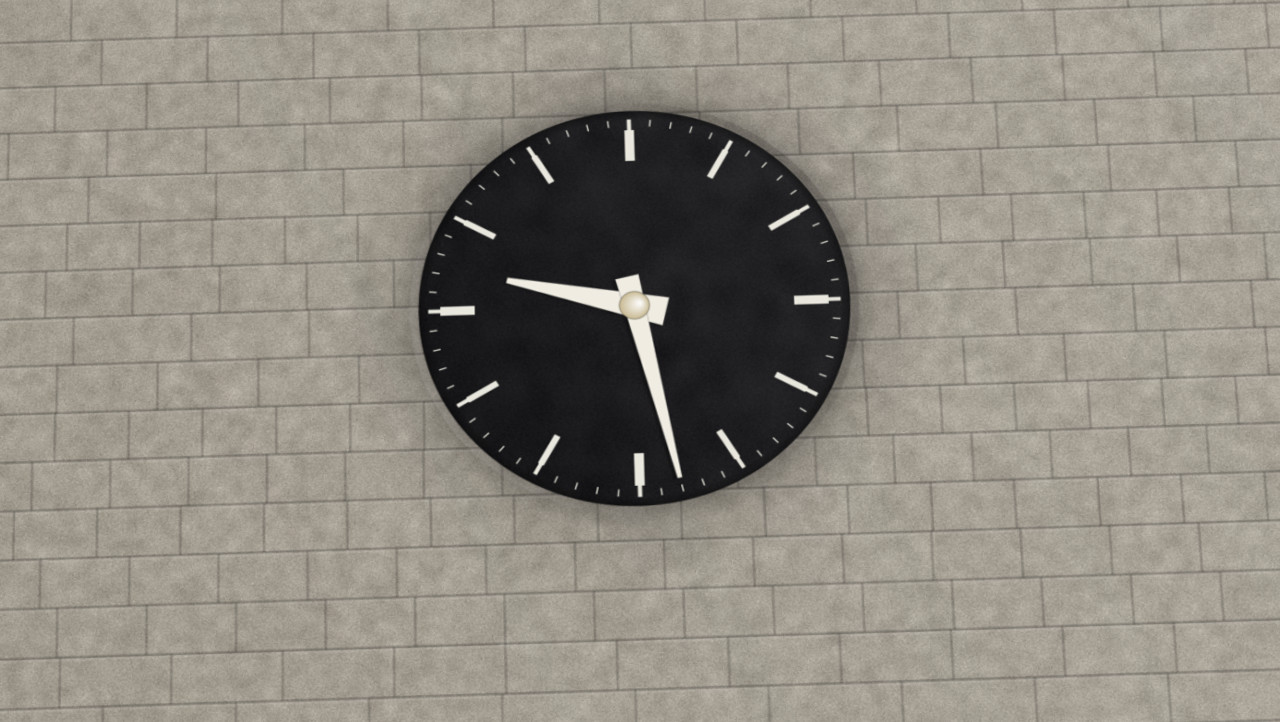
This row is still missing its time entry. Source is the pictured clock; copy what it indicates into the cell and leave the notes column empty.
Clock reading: 9:28
